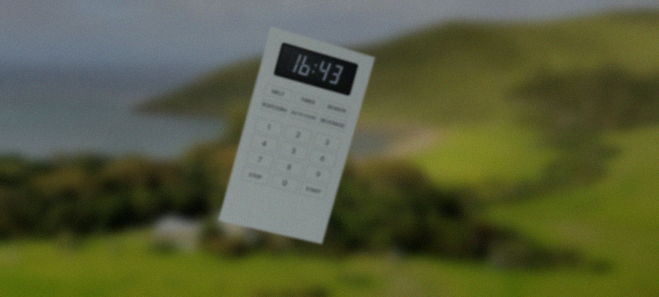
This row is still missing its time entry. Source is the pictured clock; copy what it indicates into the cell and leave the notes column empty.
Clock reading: 16:43
